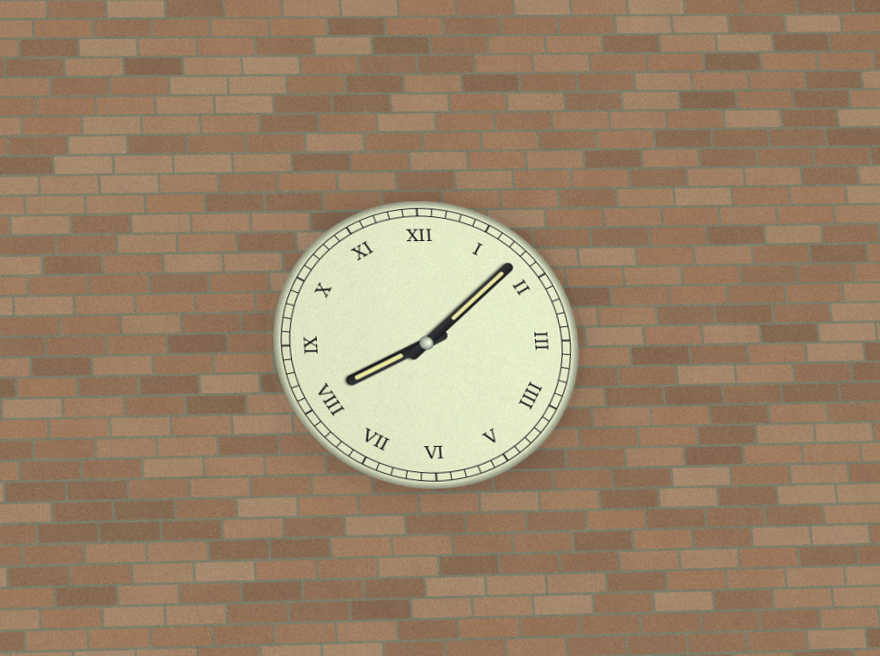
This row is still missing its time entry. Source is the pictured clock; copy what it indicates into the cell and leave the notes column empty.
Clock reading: 8:08
